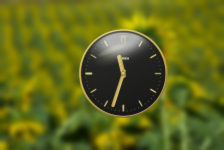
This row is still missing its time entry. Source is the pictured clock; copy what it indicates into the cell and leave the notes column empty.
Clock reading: 11:33
